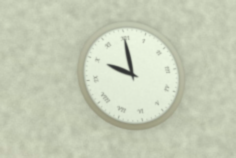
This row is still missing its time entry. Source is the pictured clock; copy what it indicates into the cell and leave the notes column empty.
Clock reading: 10:00
